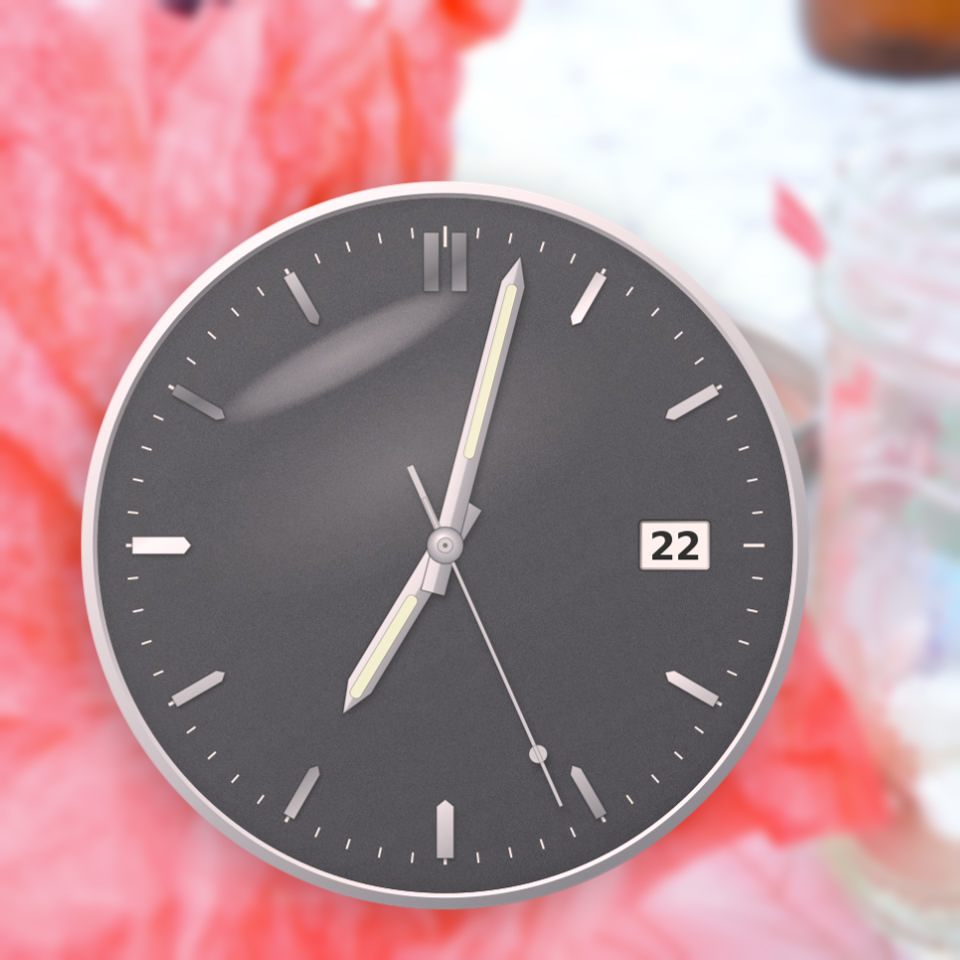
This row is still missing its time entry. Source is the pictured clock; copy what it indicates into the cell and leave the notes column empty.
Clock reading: 7:02:26
